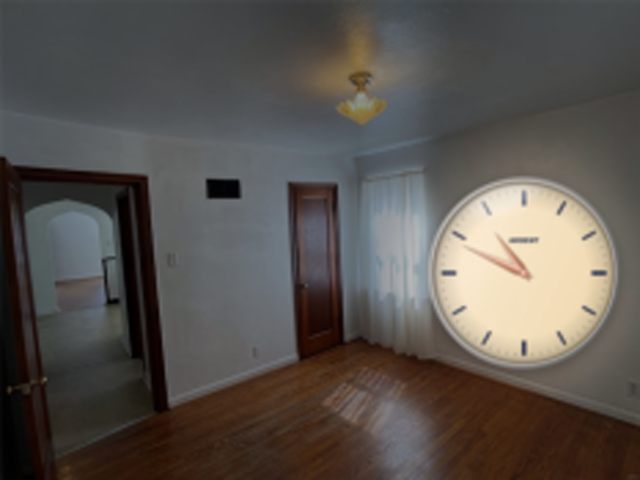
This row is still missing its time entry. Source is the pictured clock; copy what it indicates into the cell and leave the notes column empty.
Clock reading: 10:49
